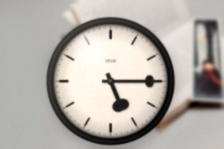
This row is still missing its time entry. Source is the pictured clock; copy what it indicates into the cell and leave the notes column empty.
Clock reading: 5:15
